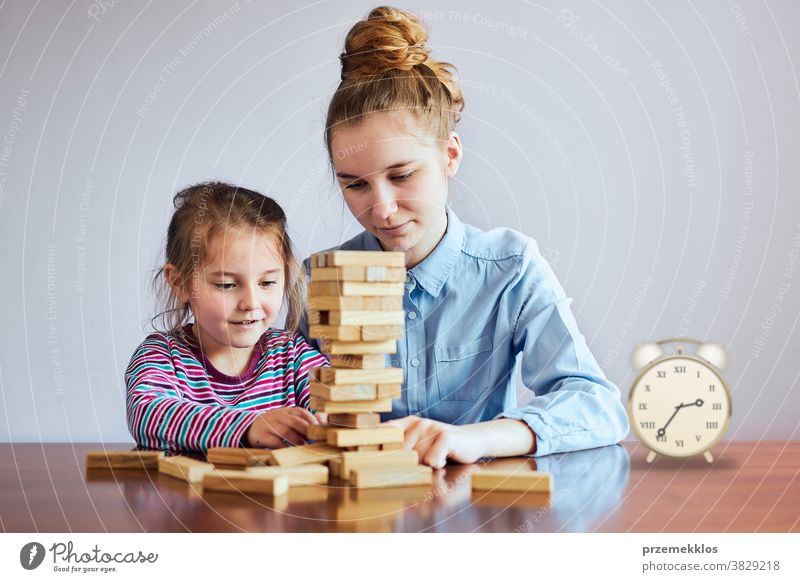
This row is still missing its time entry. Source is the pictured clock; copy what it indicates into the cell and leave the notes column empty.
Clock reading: 2:36
